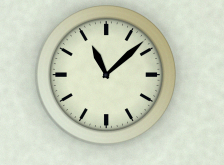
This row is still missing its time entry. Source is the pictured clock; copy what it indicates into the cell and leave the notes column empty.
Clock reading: 11:08
